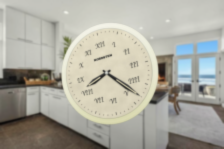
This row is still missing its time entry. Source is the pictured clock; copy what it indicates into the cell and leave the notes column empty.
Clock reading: 8:23
